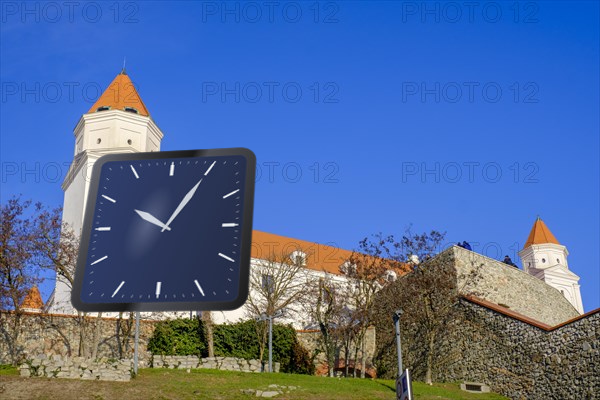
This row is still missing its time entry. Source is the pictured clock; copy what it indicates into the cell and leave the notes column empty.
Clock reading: 10:05
